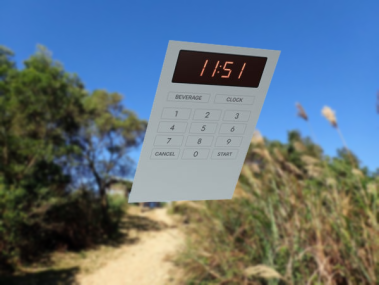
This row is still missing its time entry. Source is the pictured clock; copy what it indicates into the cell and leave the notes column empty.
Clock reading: 11:51
